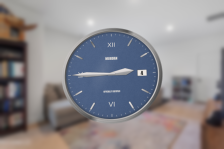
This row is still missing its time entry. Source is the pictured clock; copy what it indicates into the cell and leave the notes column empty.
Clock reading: 2:45
